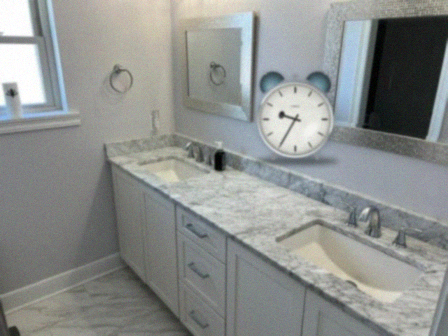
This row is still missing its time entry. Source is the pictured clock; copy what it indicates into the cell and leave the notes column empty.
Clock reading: 9:35
